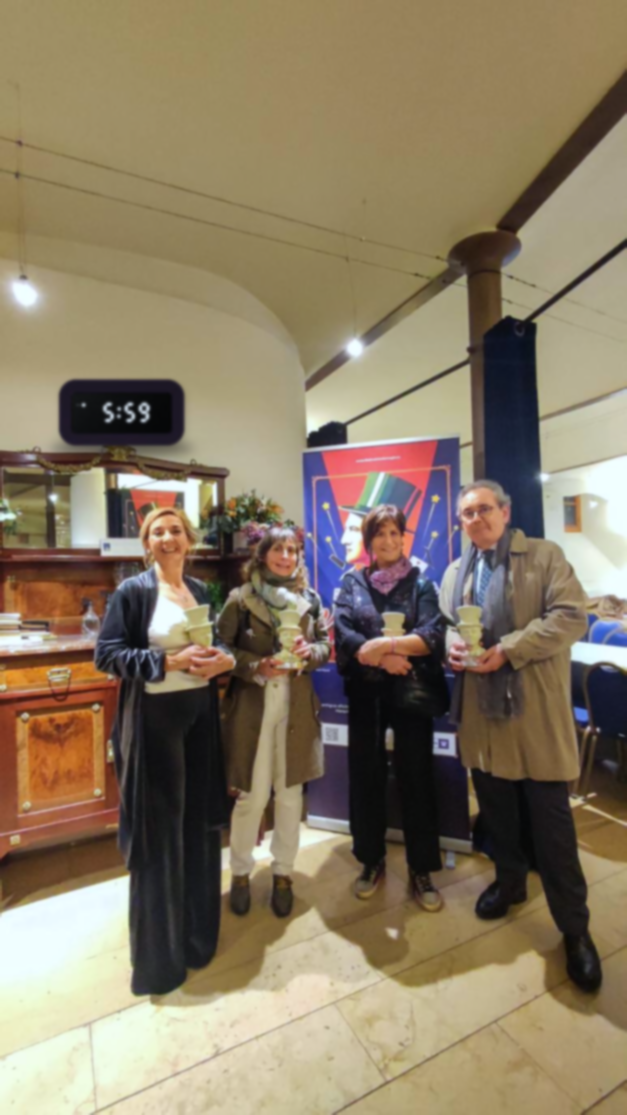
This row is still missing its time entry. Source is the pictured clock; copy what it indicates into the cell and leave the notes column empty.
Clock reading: 5:59
